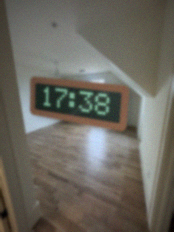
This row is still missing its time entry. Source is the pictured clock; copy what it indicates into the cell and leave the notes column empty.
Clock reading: 17:38
